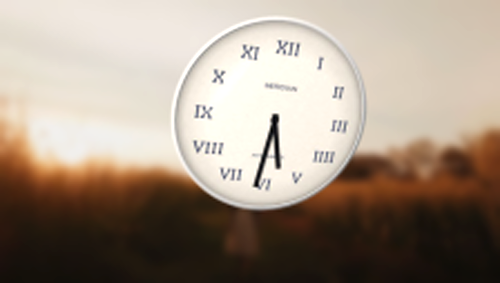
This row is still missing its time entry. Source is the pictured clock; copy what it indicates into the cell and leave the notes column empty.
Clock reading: 5:31
